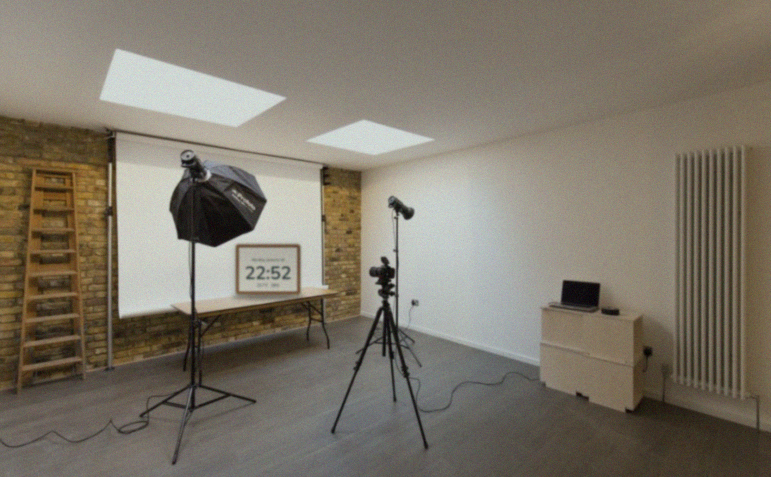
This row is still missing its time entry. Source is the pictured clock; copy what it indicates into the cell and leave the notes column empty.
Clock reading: 22:52
